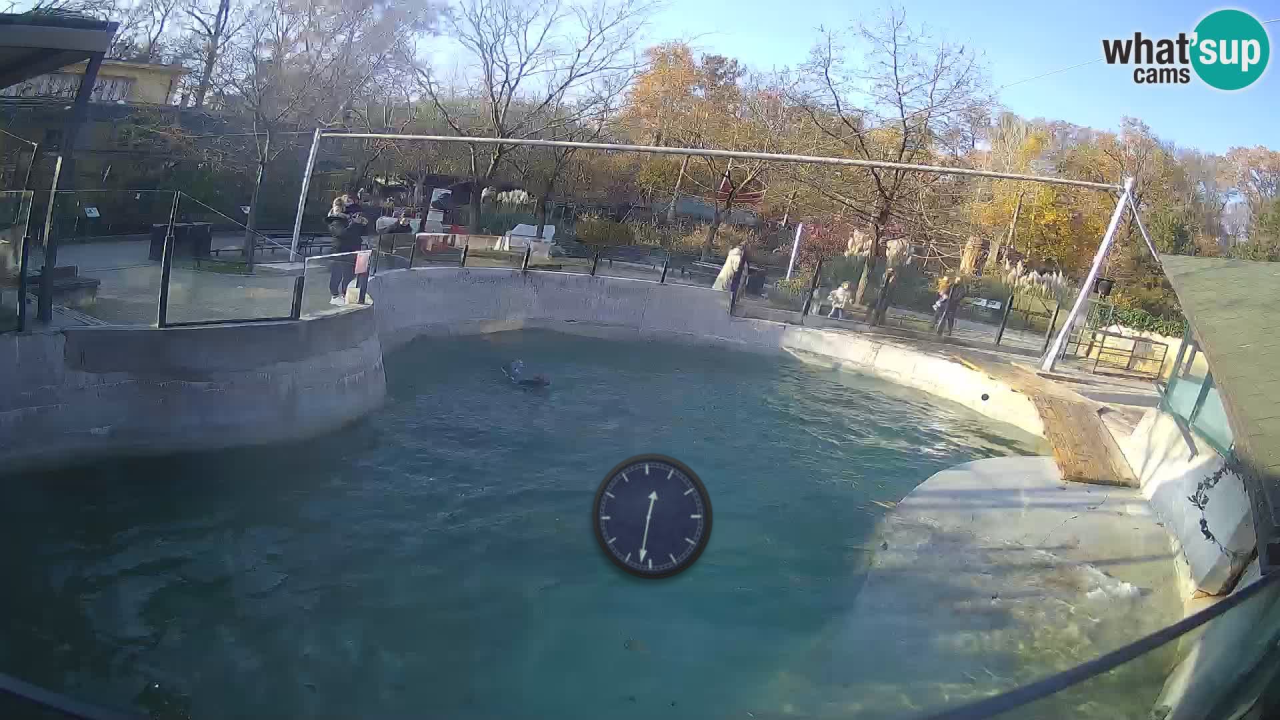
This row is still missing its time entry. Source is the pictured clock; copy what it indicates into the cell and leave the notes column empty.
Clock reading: 12:32
